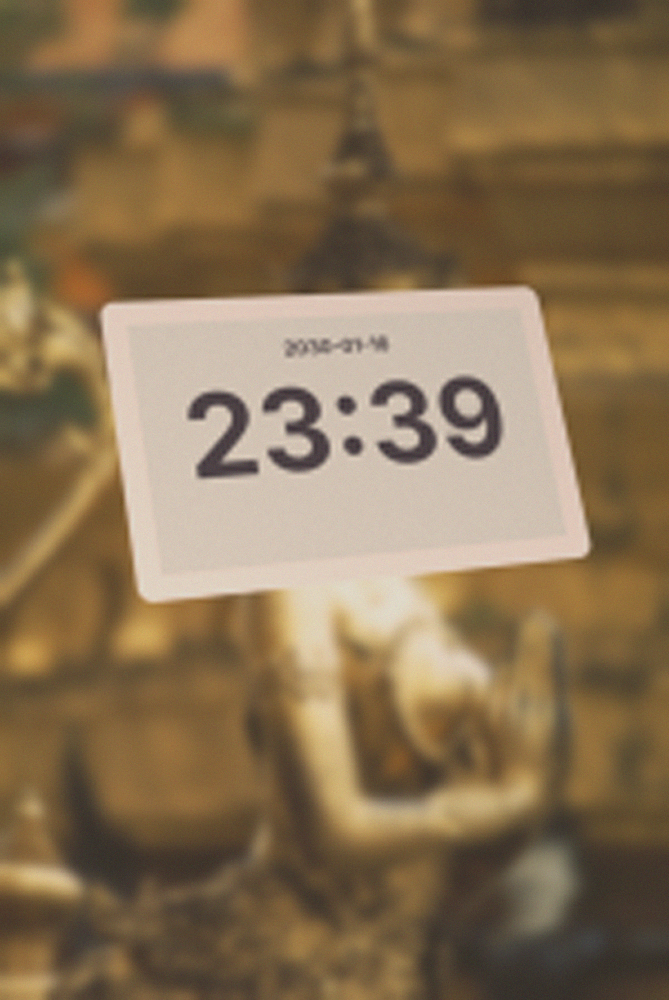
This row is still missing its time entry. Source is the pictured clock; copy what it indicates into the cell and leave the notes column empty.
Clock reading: 23:39
